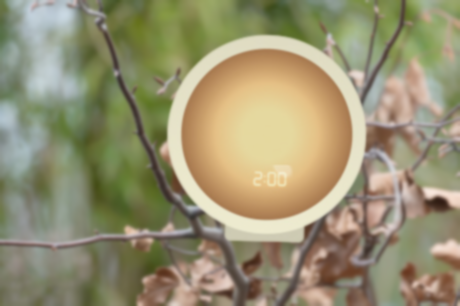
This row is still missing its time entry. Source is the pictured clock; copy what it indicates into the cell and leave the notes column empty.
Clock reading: 2:00
